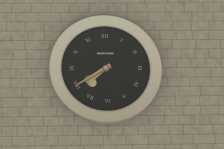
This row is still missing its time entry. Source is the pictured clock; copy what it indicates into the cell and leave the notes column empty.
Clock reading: 7:40
